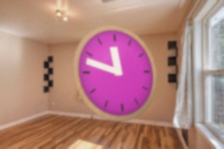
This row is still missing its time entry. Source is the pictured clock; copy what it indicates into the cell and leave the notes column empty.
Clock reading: 11:48
